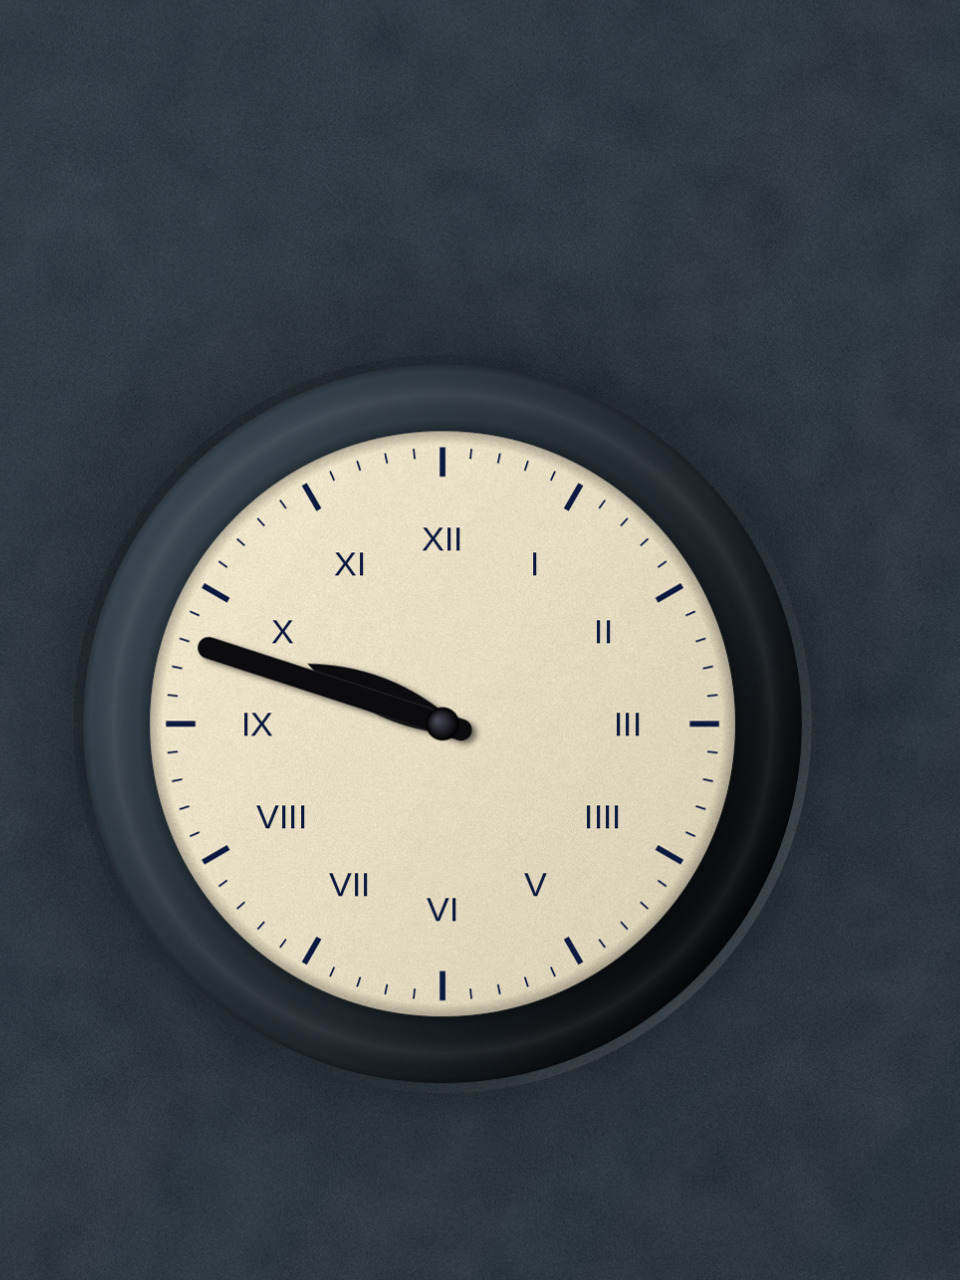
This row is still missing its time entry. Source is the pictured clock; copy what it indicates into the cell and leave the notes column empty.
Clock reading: 9:48
